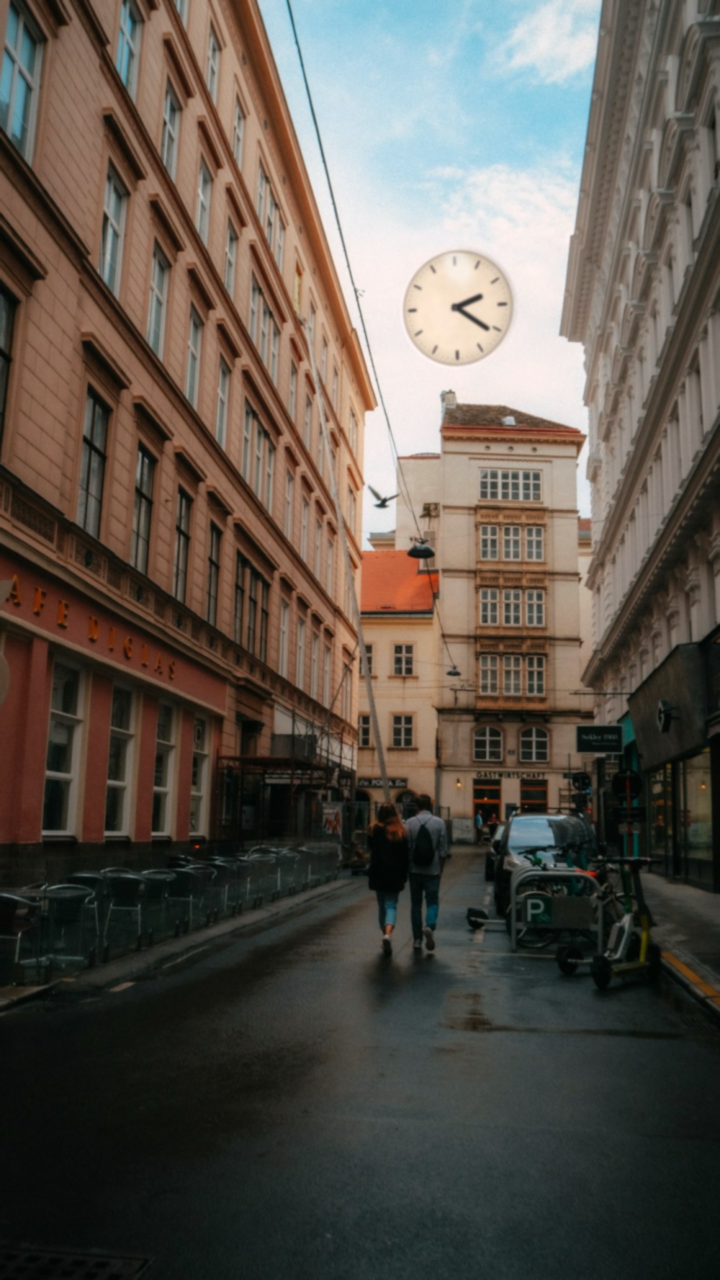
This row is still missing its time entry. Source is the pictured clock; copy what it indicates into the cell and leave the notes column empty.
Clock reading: 2:21
